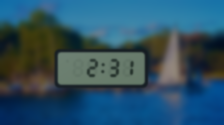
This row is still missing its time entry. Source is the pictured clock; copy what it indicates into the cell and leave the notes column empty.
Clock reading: 2:31
